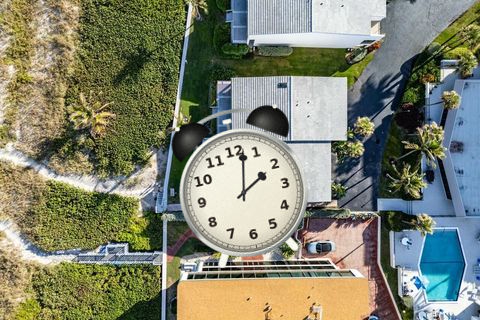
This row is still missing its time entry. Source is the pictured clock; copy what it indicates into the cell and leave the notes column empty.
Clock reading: 2:02
